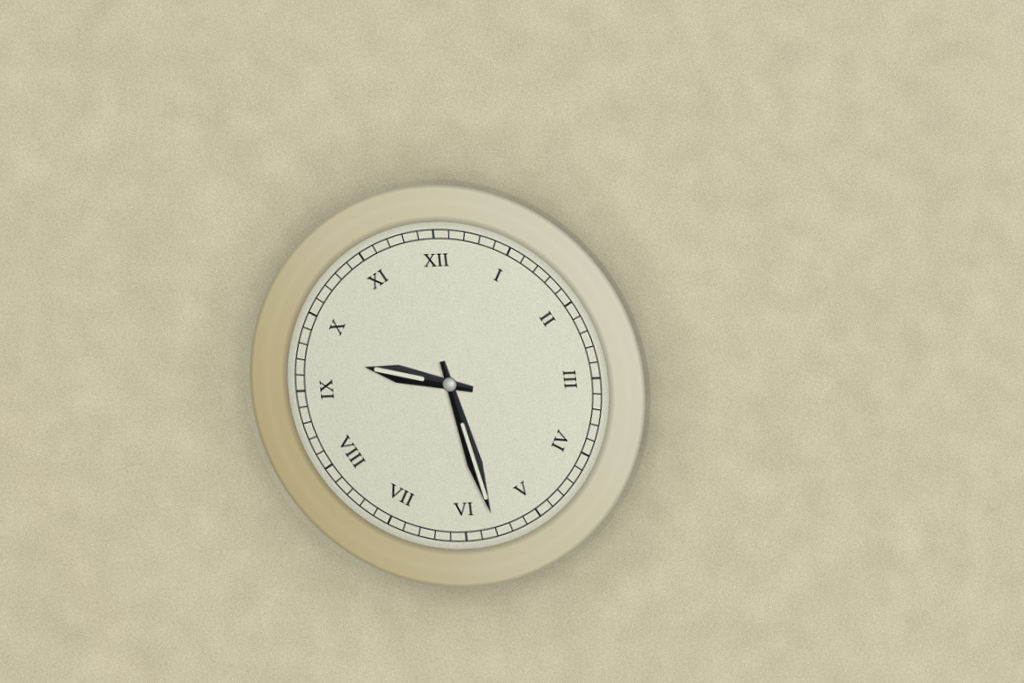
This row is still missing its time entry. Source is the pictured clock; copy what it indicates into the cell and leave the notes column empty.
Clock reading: 9:28
